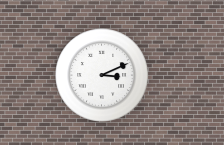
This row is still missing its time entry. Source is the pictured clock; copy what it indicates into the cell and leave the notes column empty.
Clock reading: 3:11
